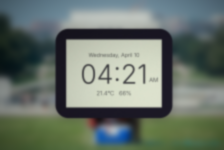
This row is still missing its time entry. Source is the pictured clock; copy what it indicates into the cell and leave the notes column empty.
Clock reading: 4:21
